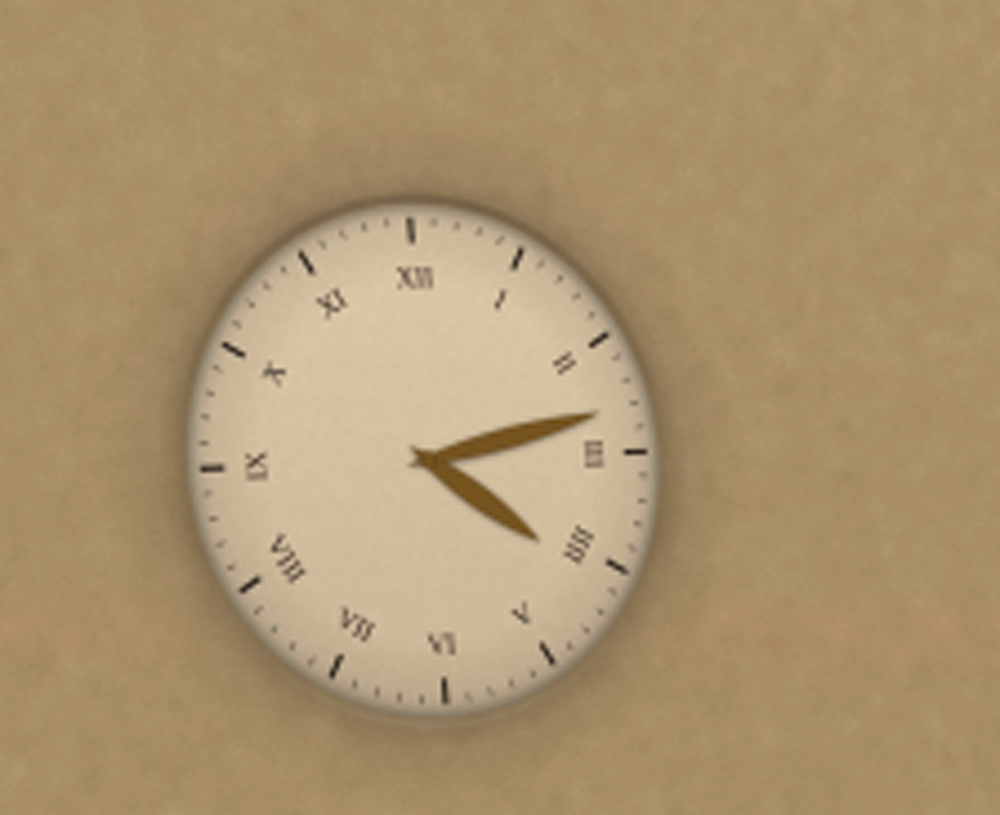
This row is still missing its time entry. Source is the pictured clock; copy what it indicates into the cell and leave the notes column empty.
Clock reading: 4:13
